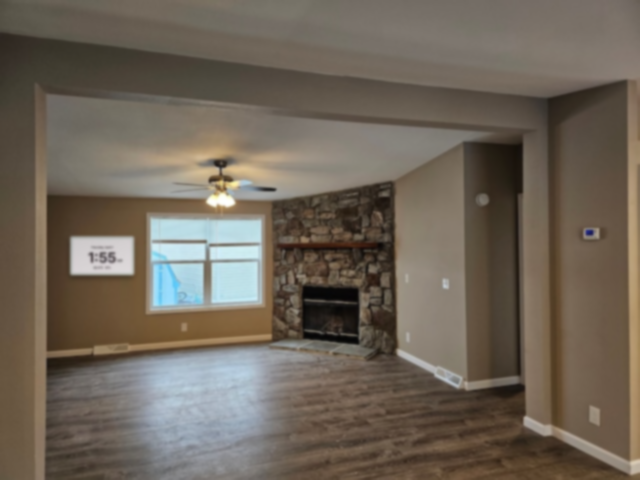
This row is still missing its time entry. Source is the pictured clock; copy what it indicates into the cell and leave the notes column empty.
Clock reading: 1:55
